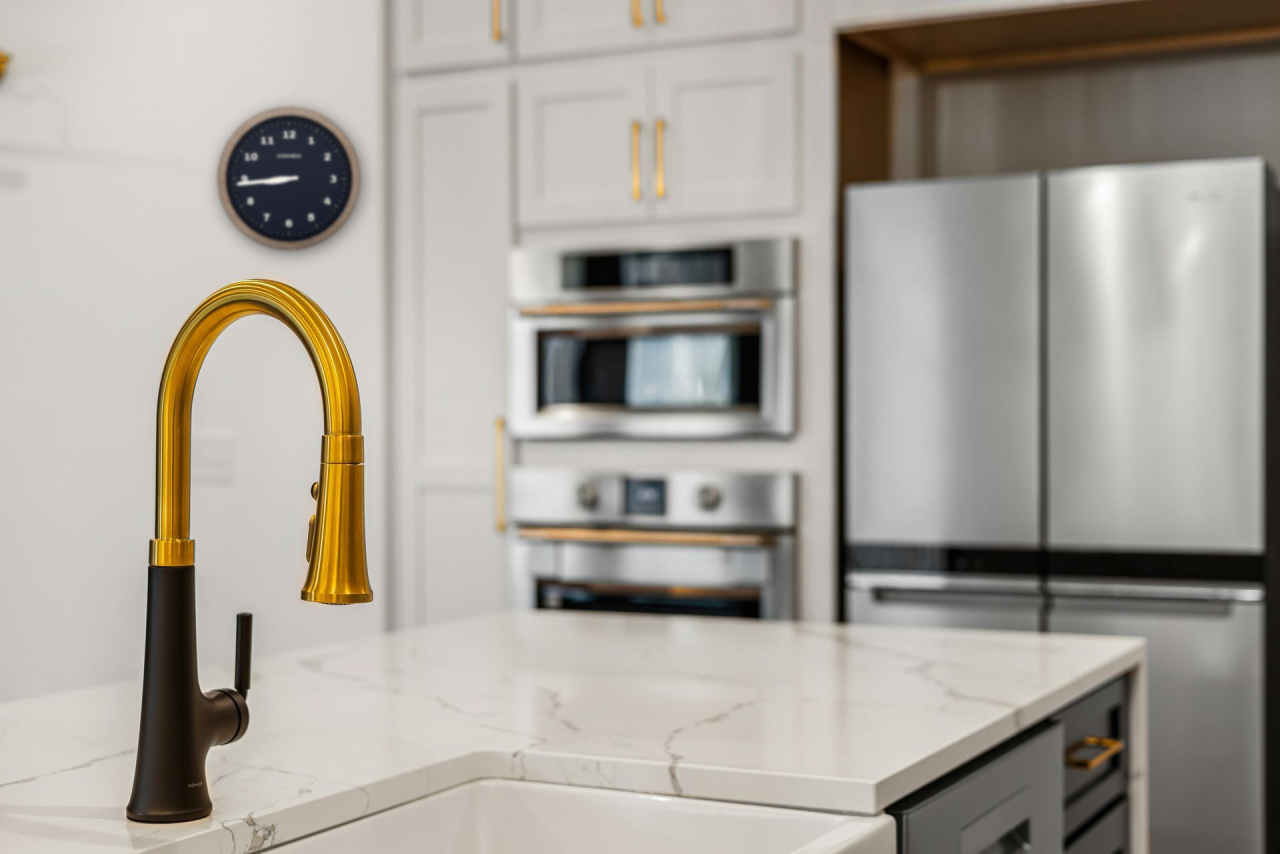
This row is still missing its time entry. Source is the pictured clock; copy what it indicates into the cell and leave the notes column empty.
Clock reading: 8:44
